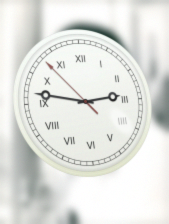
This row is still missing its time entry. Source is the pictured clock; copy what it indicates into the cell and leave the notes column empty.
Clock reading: 2:46:53
